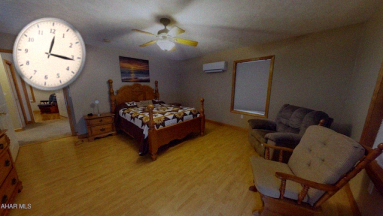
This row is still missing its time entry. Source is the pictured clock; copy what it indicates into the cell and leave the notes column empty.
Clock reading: 12:16
